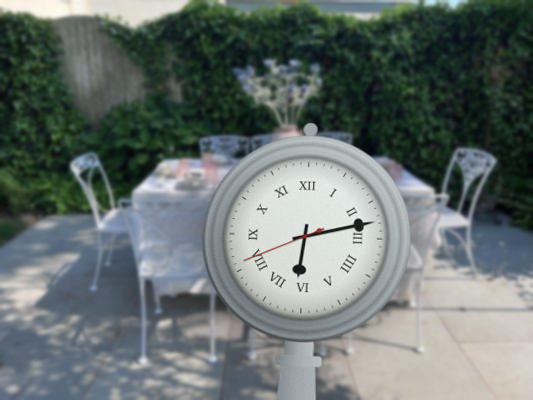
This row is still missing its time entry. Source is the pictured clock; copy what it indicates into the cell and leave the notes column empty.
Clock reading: 6:12:41
